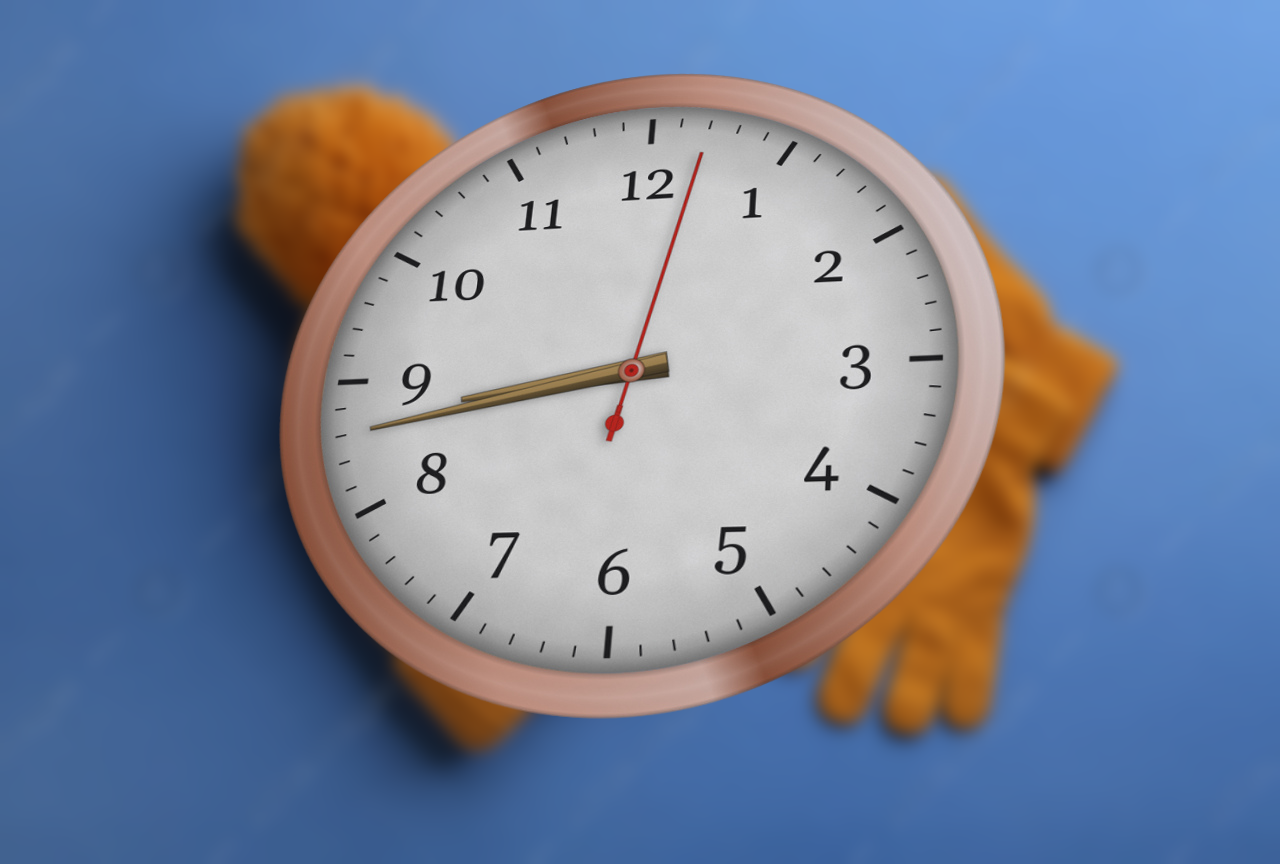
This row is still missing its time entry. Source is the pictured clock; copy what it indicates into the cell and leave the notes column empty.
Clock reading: 8:43:02
